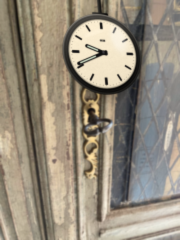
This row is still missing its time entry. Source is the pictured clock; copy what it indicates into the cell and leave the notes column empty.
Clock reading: 9:41
